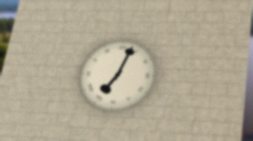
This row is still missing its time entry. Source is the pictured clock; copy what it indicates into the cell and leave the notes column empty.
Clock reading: 7:03
